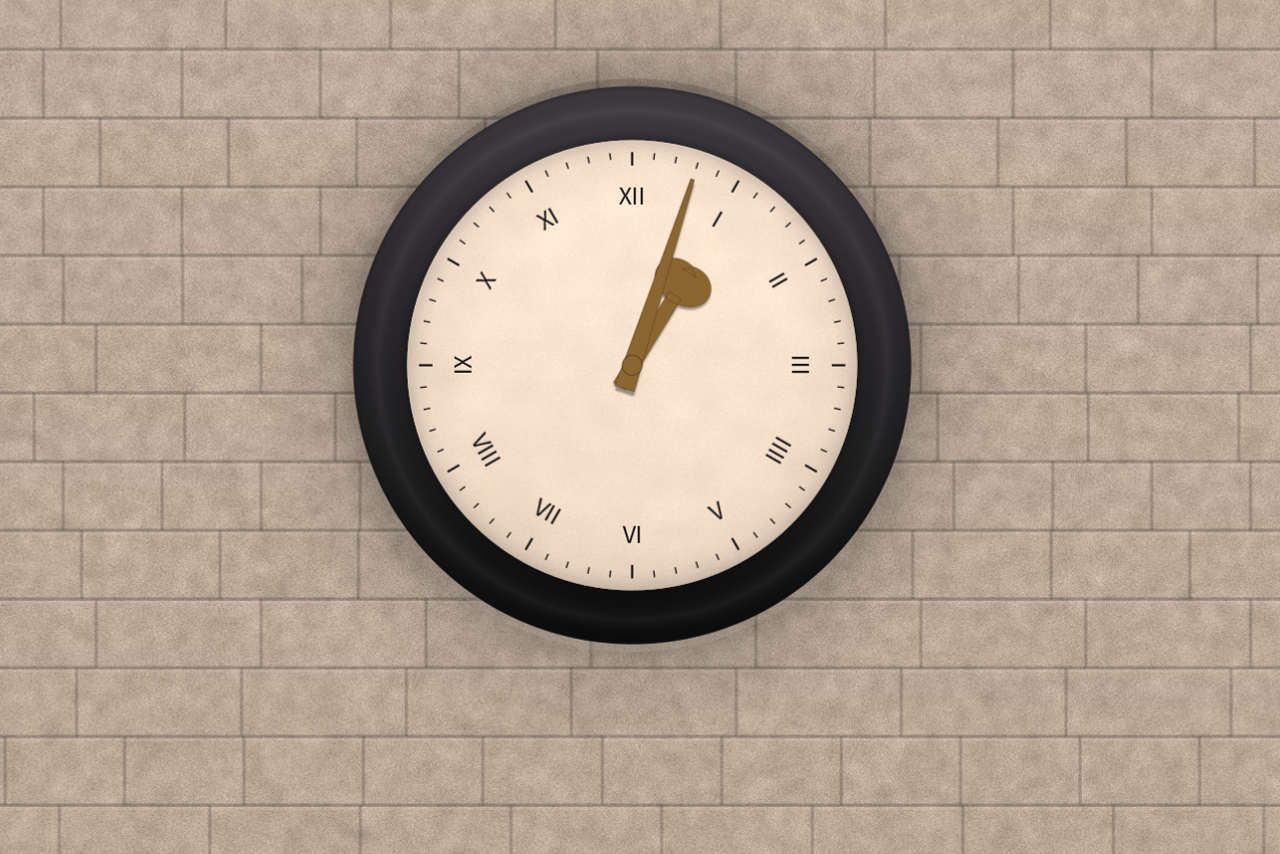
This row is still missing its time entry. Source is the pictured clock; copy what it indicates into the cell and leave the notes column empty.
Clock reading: 1:03
